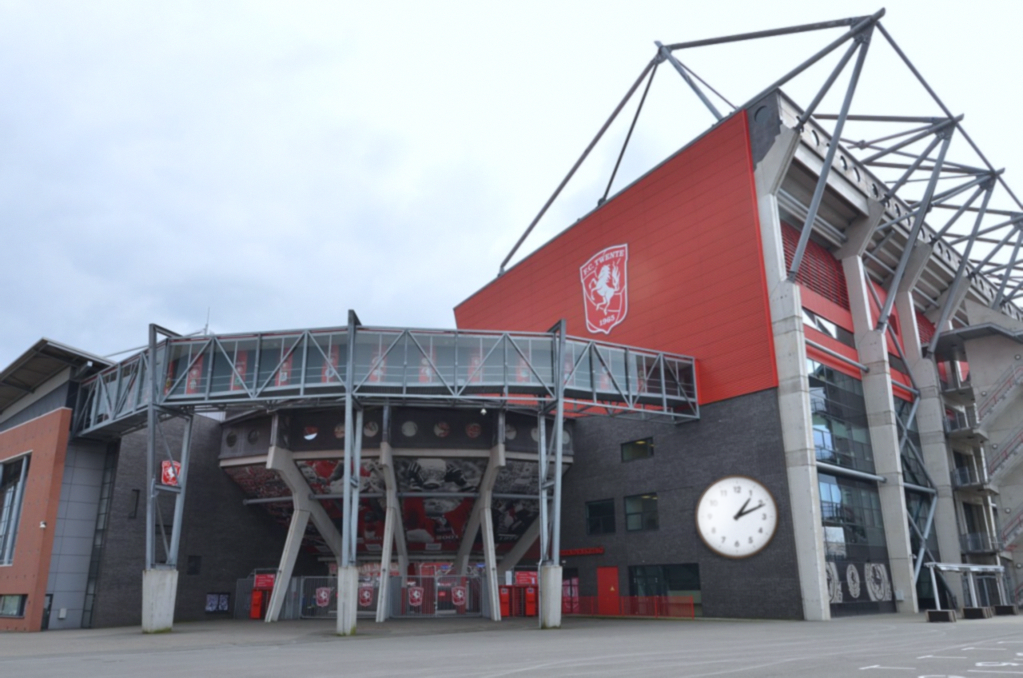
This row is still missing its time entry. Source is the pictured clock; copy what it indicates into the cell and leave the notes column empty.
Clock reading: 1:11
